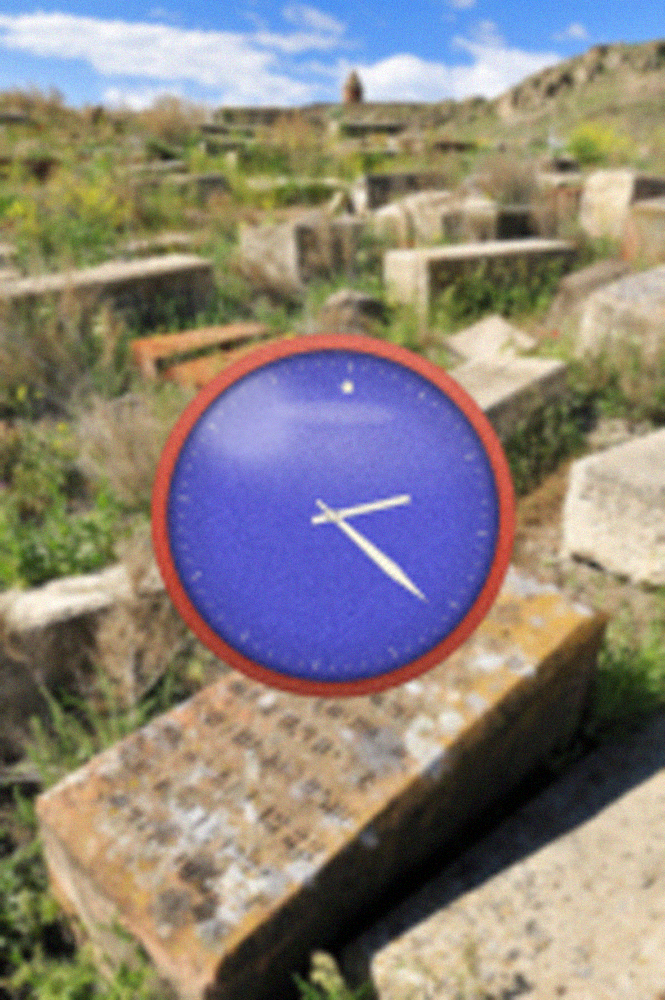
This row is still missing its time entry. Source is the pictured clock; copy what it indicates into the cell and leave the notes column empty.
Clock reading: 2:21
